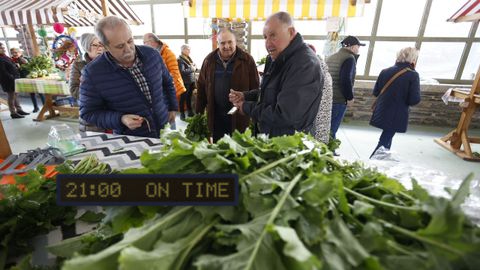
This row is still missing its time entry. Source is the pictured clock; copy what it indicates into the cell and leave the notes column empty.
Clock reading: 21:00
